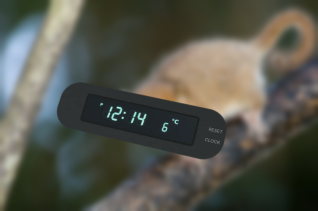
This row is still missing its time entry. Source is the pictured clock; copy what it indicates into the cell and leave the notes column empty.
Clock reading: 12:14
